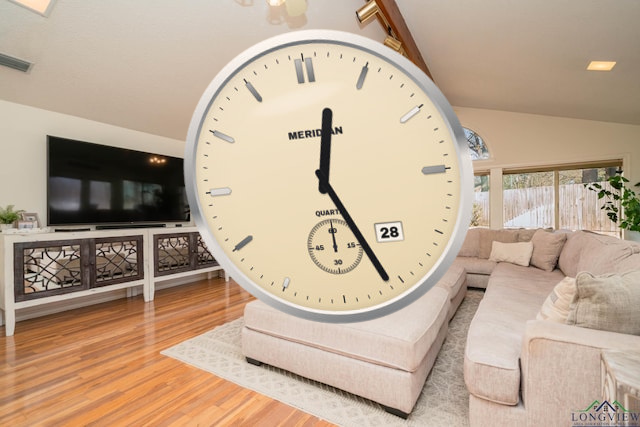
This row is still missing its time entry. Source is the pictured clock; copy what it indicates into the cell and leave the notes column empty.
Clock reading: 12:26
